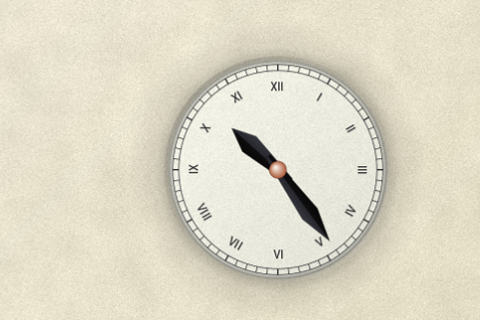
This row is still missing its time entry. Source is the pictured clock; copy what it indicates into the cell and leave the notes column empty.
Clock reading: 10:24
